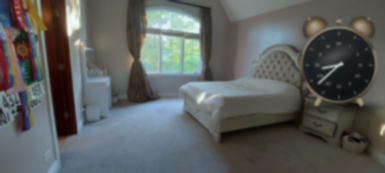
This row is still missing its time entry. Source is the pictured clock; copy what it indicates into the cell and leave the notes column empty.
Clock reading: 8:38
